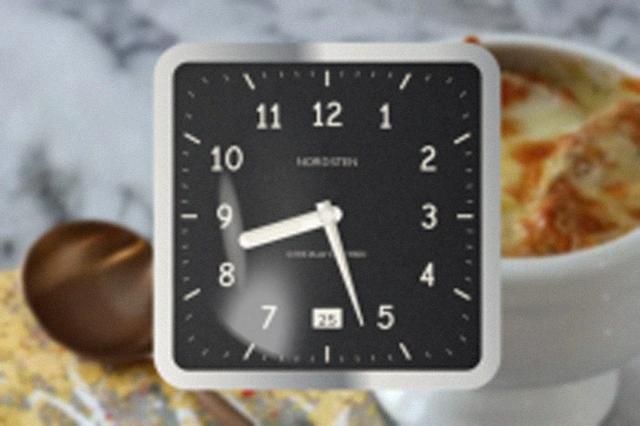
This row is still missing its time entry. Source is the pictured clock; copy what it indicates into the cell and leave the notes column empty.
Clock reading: 8:27
